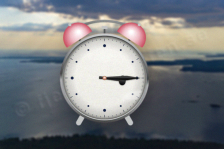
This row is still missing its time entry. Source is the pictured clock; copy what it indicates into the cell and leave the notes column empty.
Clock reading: 3:15
